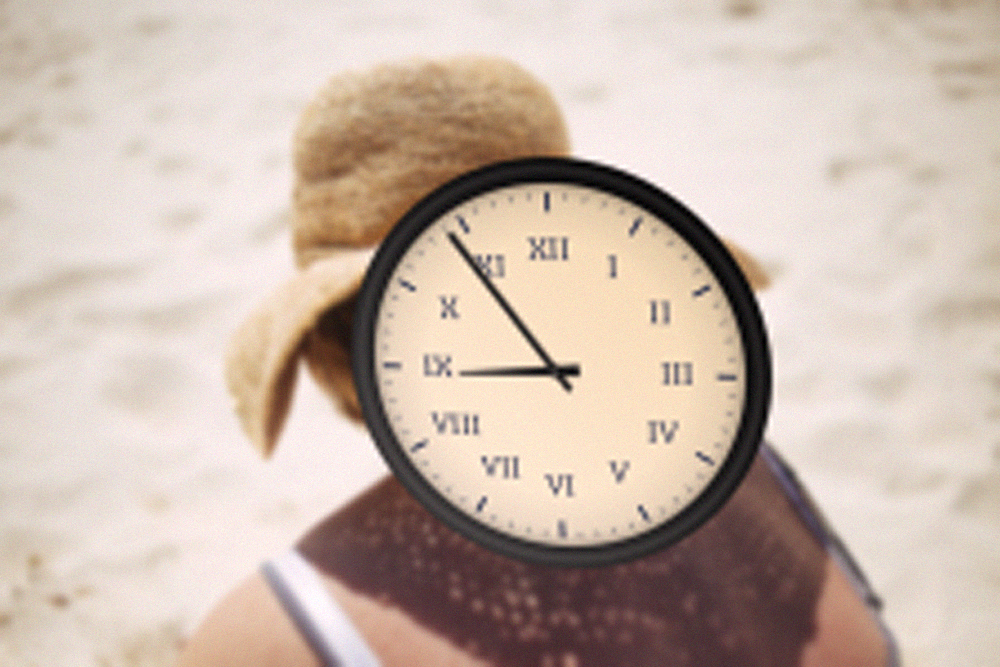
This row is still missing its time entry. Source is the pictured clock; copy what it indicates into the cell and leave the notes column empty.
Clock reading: 8:54
